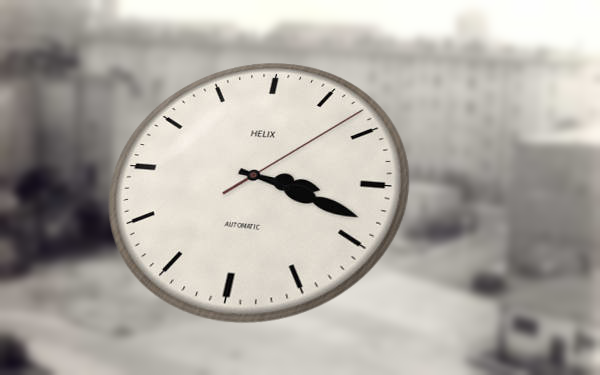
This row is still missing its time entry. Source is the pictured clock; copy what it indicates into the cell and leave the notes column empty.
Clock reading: 3:18:08
